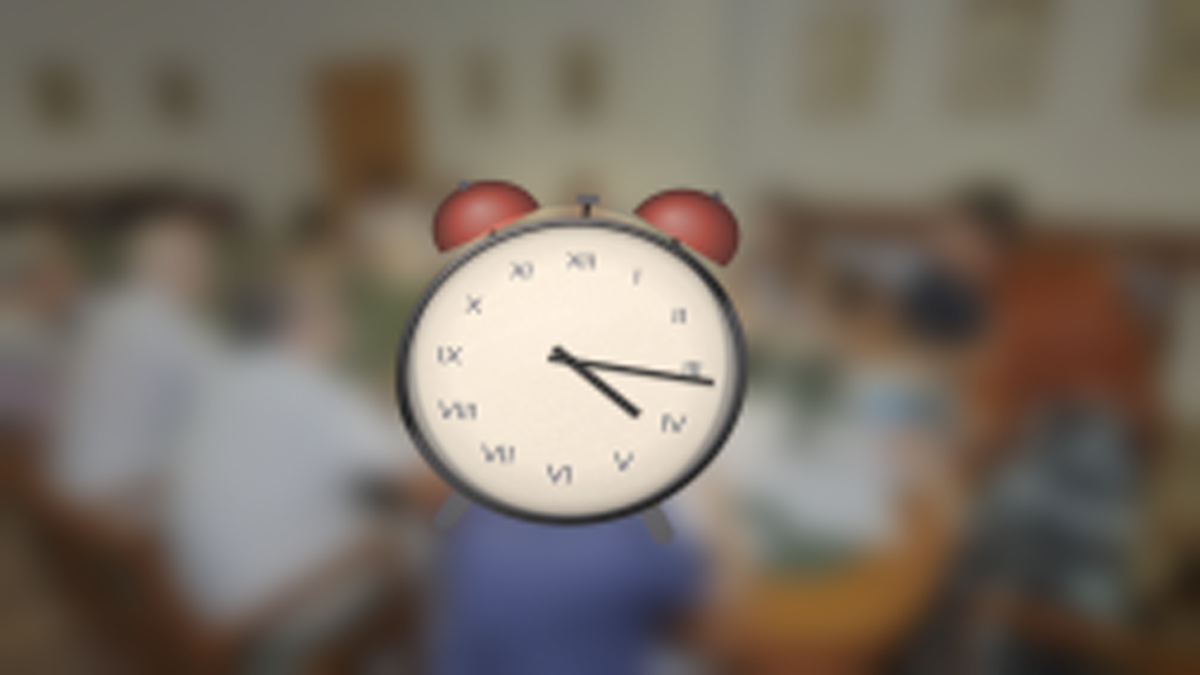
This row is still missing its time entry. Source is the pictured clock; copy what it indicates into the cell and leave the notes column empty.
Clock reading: 4:16
